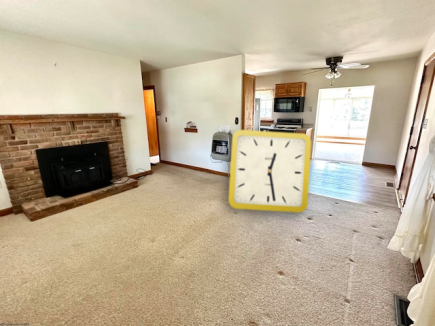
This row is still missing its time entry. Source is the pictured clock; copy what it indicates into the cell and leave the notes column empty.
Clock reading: 12:28
